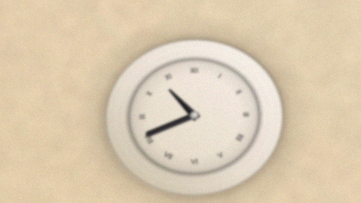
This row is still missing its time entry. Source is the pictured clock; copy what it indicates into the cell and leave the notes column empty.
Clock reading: 10:41
